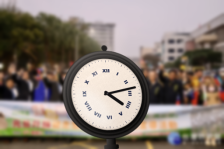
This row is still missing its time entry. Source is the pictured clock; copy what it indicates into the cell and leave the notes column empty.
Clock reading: 4:13
